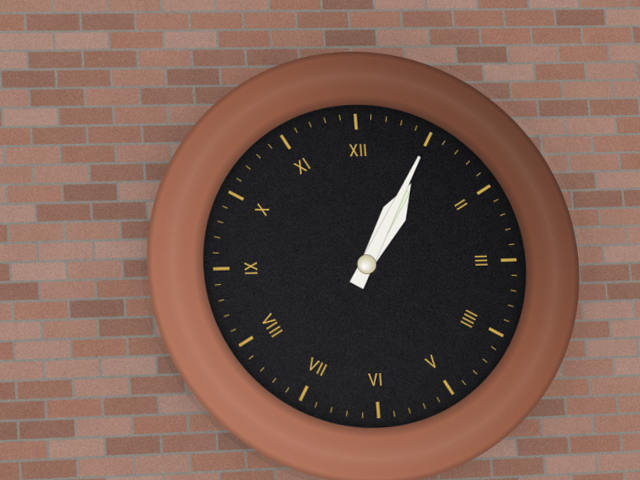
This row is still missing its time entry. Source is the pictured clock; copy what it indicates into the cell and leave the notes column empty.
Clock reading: 1:05
